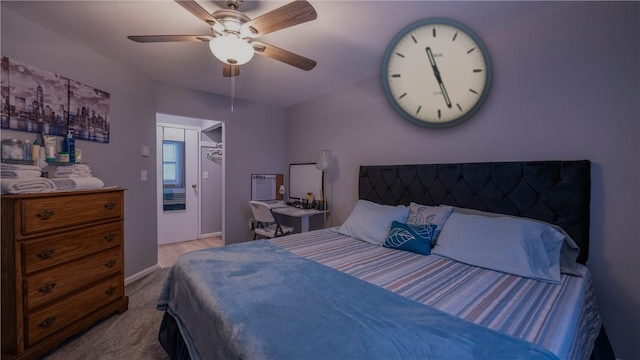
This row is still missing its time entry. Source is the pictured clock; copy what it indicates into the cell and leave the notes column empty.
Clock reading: 11:27
